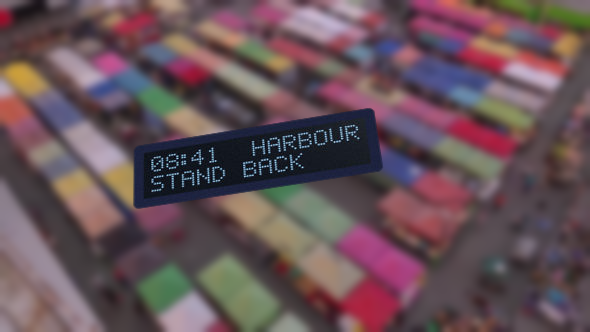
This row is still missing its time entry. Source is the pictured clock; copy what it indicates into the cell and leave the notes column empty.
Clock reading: 8:41
